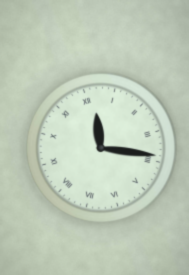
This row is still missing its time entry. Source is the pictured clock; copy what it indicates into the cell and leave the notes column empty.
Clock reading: 12:19
